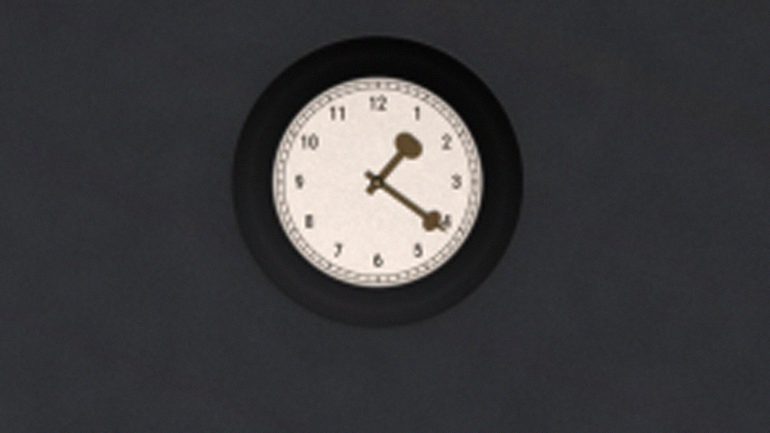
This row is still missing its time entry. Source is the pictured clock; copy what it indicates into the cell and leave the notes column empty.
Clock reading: 1:21
